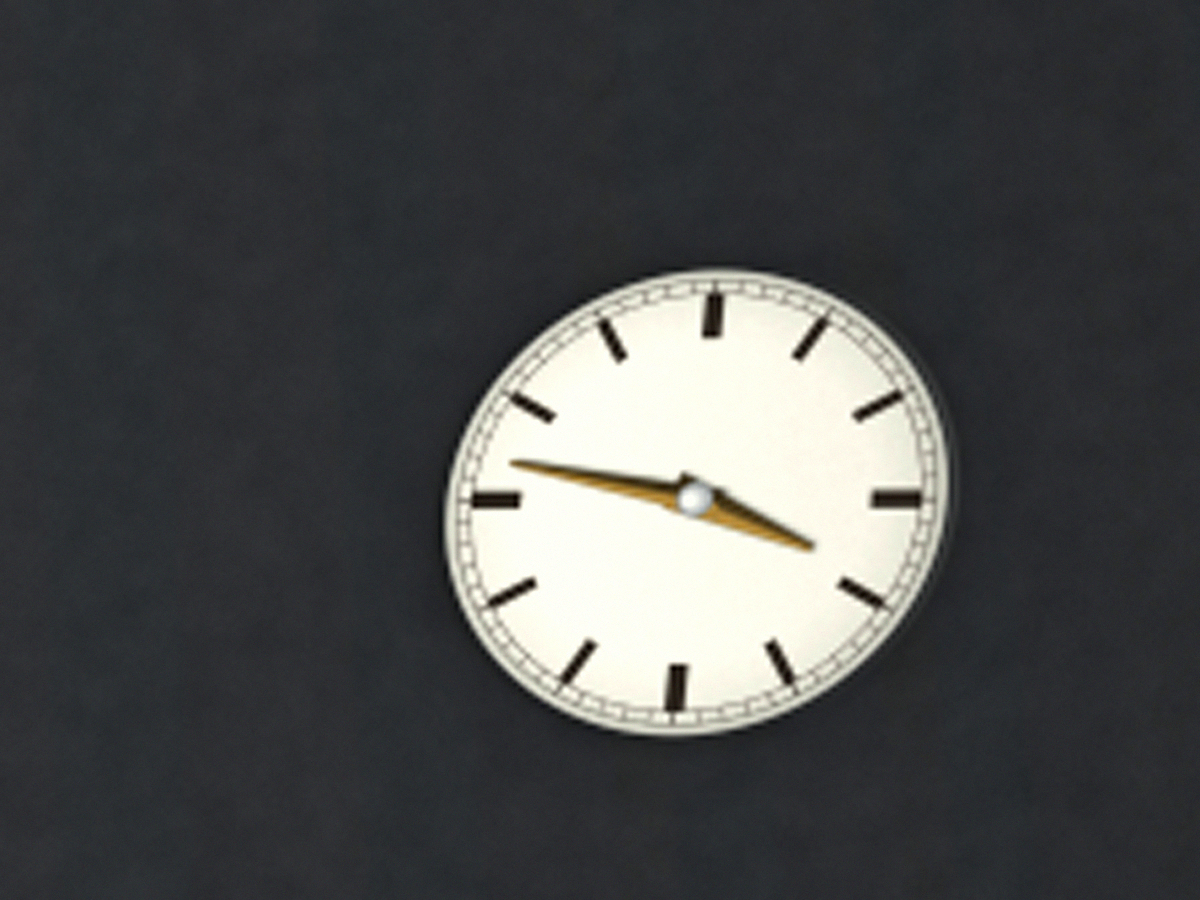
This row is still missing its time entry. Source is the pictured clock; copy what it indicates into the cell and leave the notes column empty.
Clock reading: 3:47
